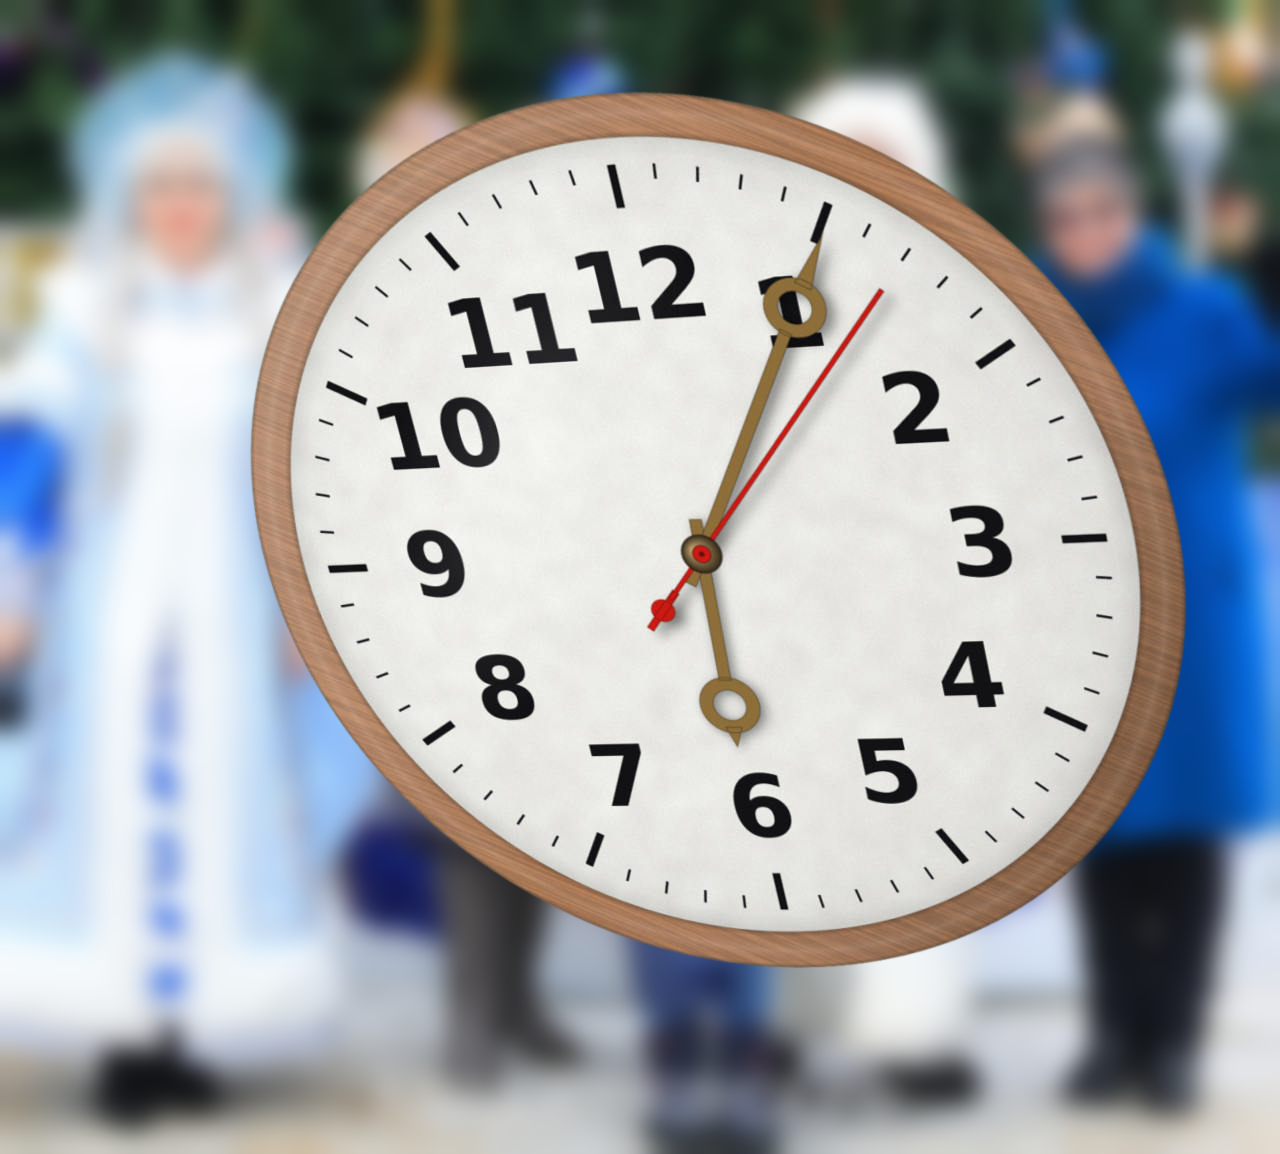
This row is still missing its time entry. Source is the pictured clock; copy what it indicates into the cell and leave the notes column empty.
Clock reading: 6:05:07
